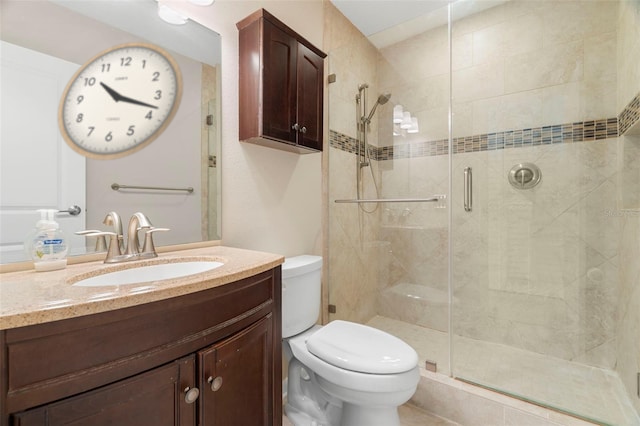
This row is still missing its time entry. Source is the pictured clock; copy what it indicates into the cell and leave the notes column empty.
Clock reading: 10:18
